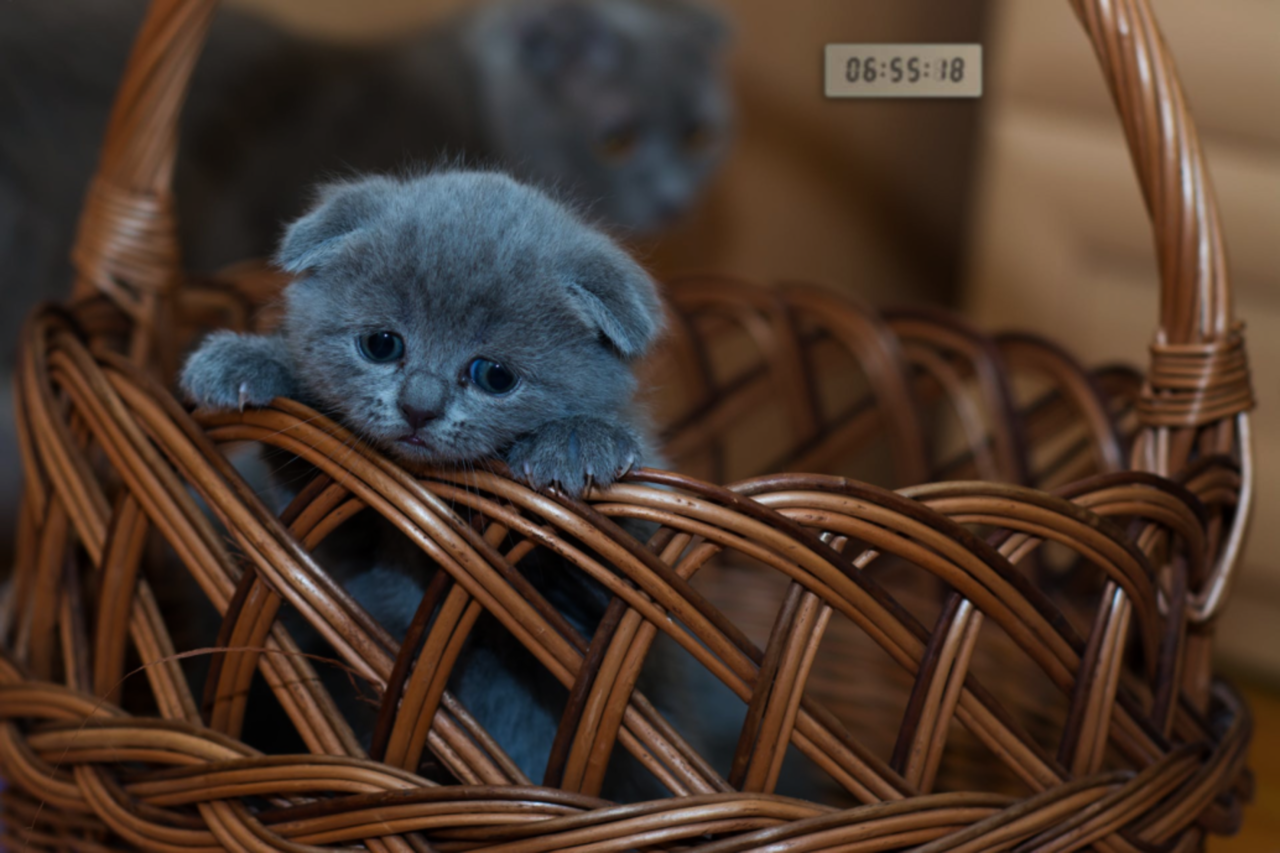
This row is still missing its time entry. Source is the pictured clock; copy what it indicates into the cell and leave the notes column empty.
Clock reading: 6:55:18
